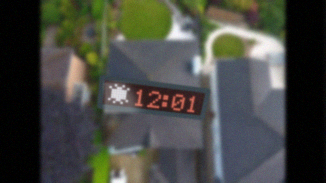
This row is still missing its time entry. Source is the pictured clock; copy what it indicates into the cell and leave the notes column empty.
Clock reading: 12:01
